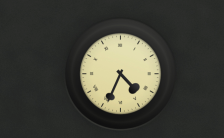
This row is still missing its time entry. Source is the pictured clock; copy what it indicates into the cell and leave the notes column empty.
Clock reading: 4:34
